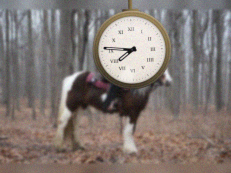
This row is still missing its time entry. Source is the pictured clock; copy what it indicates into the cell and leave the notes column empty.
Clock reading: 7:46
